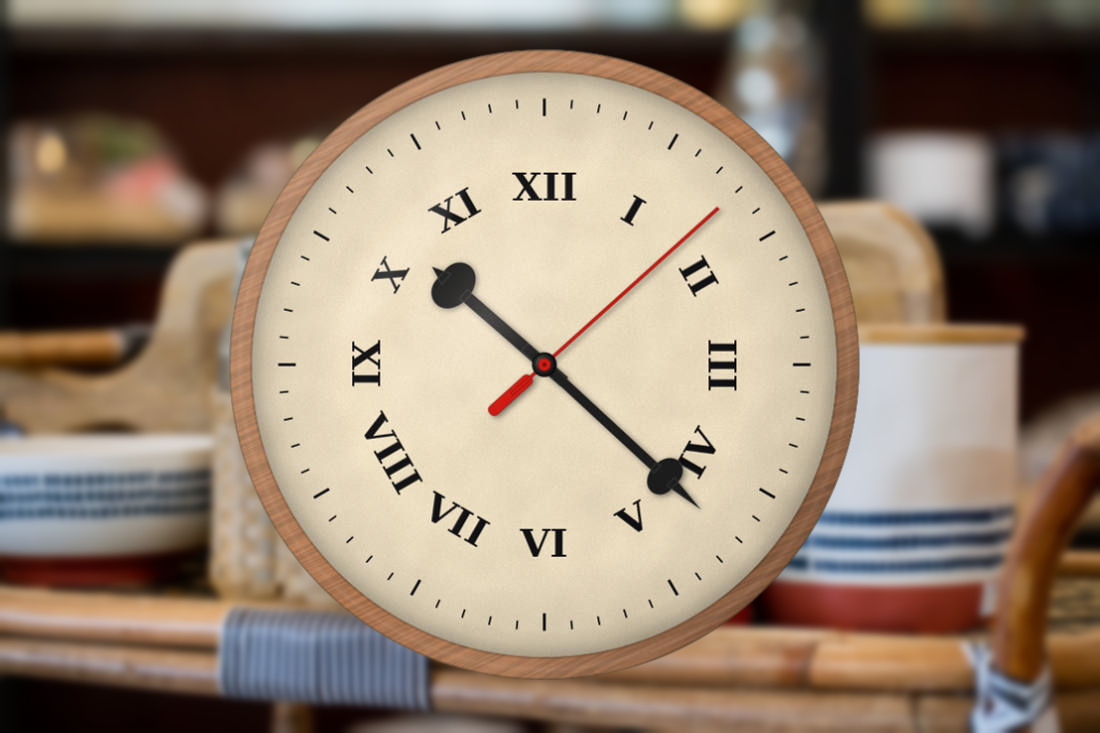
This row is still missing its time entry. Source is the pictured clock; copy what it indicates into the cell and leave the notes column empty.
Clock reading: 10:22:08
